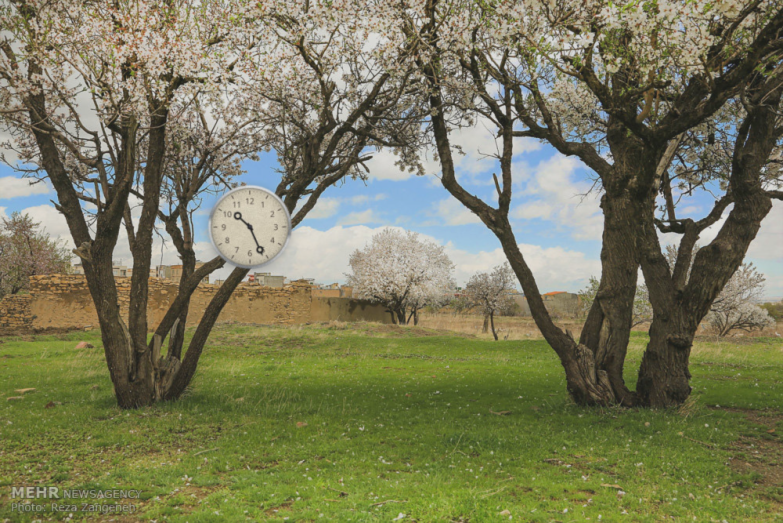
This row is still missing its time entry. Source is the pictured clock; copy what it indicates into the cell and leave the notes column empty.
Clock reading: 10:26
